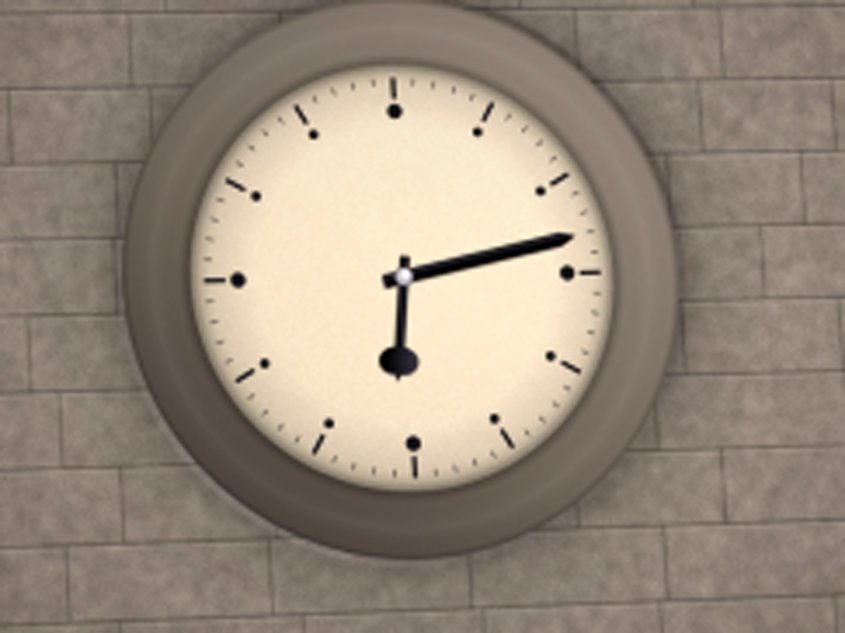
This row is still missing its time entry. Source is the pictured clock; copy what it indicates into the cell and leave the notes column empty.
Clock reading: 6:13
